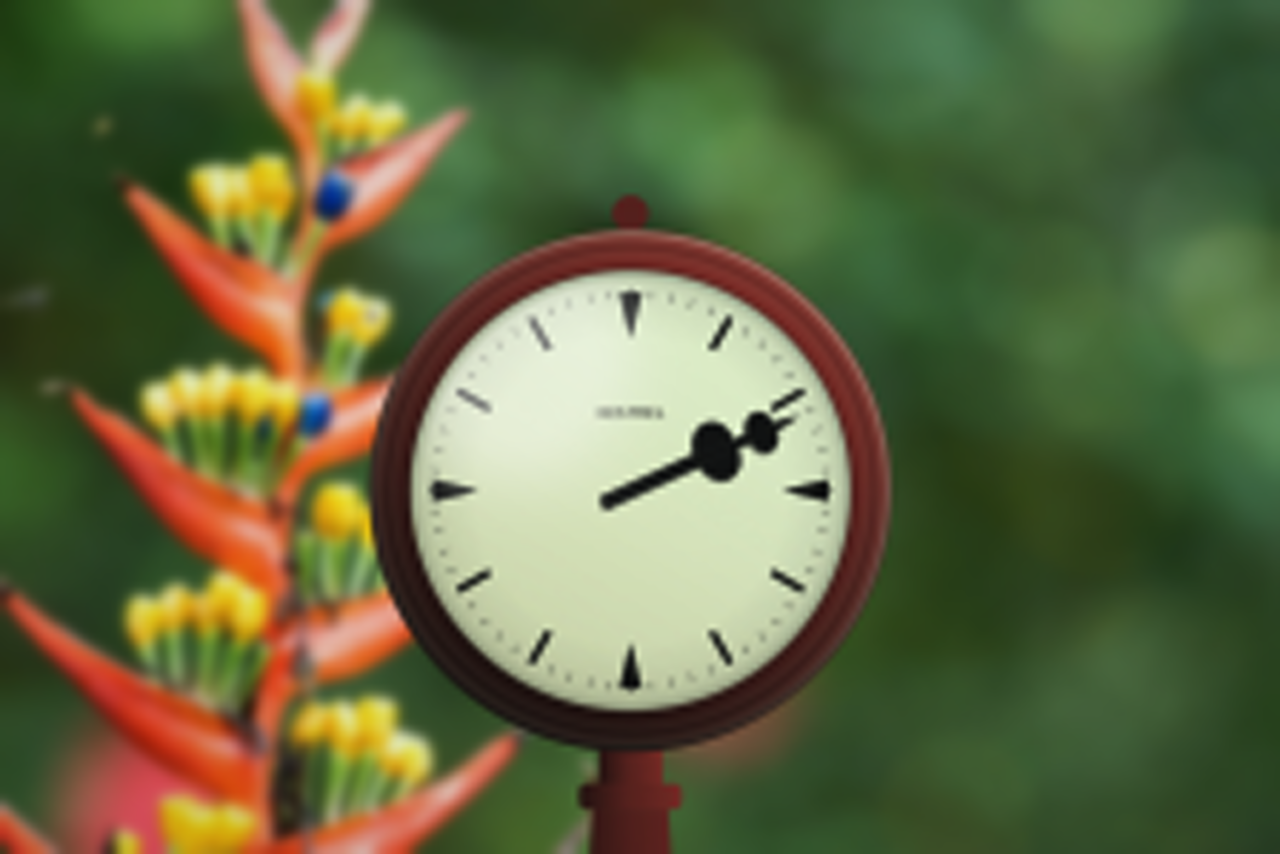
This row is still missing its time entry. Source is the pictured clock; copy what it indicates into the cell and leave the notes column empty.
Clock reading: 2:11
